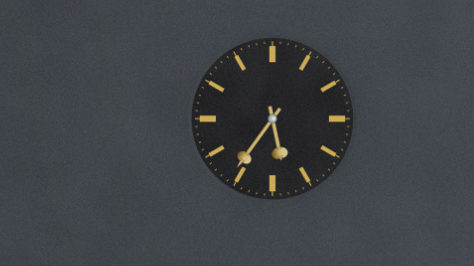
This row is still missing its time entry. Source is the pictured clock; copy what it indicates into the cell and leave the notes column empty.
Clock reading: 5:36
